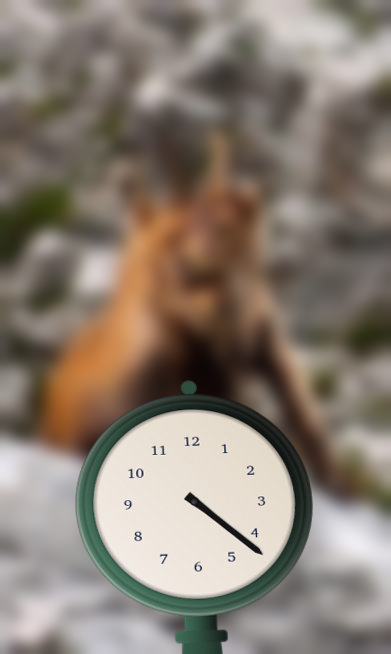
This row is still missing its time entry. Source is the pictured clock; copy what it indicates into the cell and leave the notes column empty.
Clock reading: 4:22
